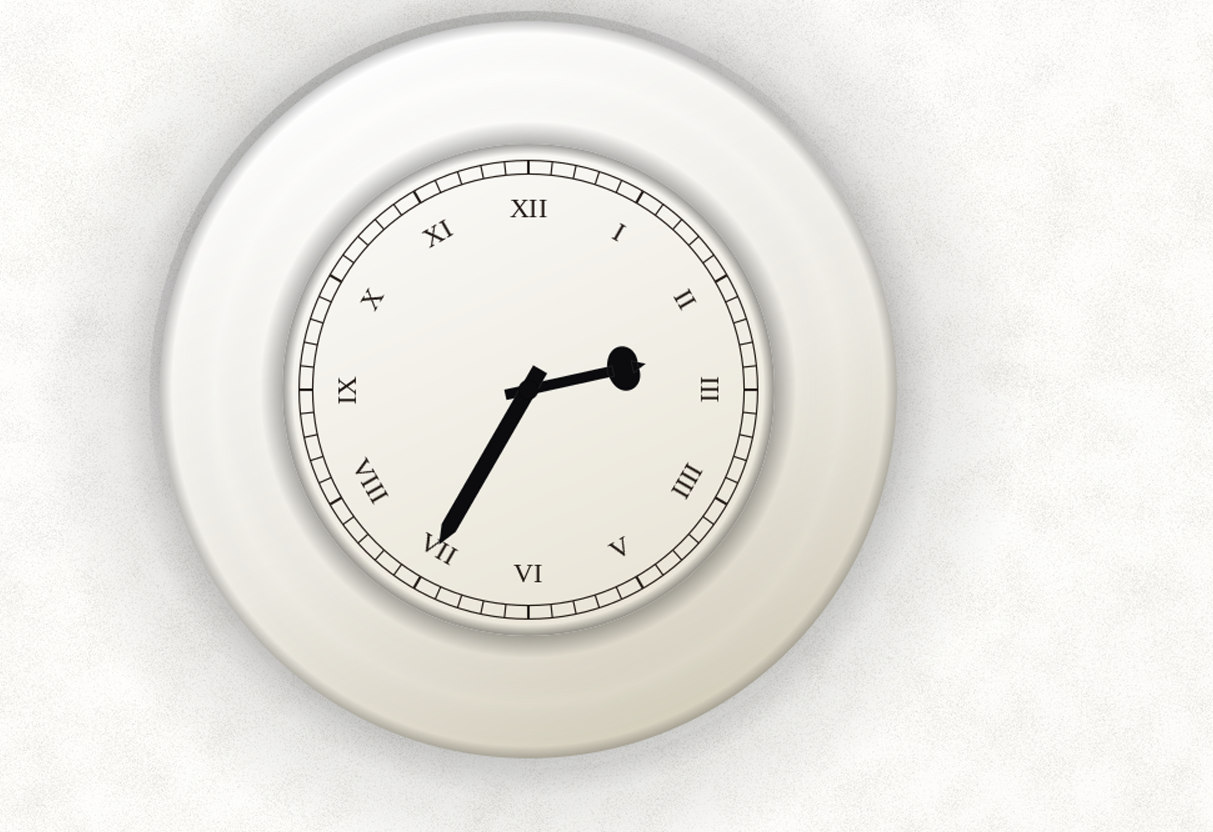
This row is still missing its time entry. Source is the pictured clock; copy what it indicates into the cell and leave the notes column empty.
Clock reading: 2:35
